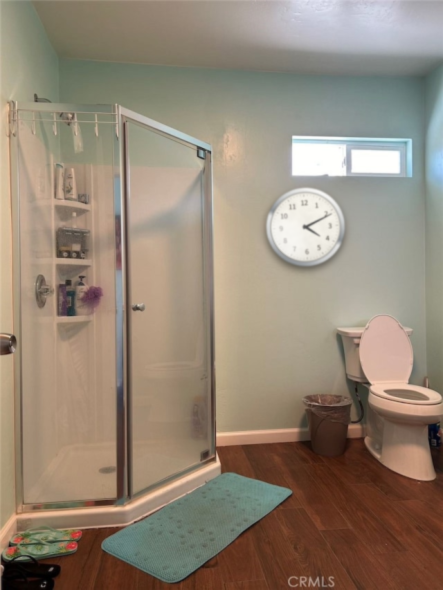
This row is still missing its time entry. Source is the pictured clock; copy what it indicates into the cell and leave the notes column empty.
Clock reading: 4:11
